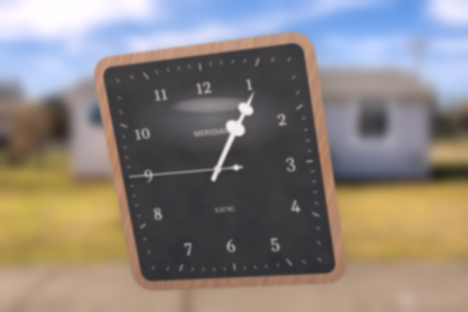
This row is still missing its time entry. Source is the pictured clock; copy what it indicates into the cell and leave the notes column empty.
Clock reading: 1:05:45
